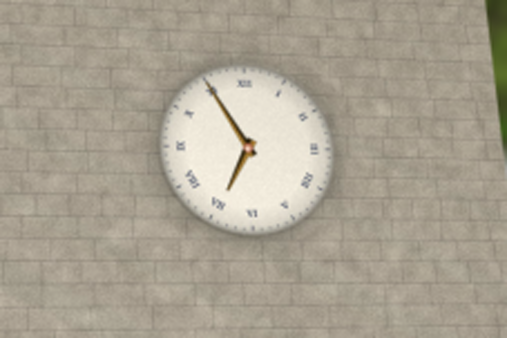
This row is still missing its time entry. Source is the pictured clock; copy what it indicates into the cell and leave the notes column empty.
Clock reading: 6:55
